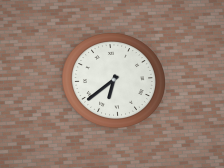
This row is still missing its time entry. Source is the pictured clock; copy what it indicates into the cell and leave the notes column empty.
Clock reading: 6:39
